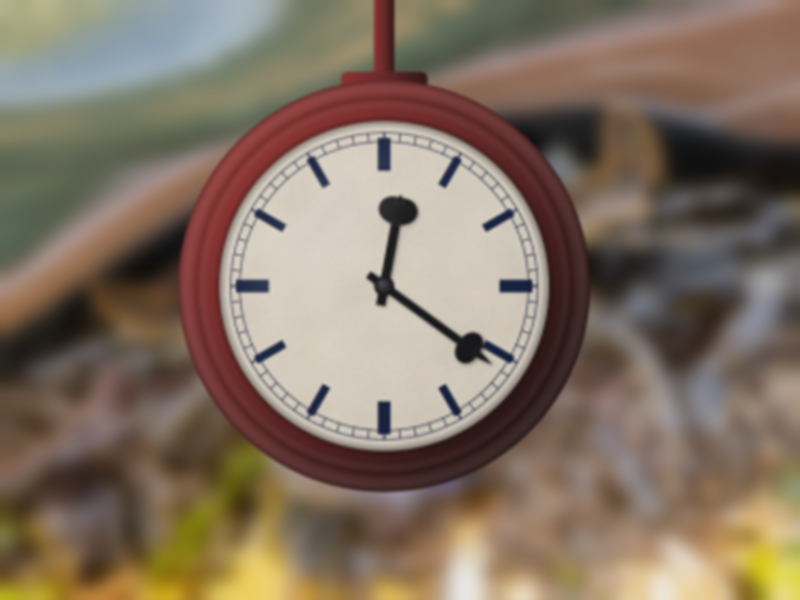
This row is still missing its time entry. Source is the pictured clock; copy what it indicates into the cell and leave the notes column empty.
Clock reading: 12:21
